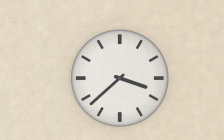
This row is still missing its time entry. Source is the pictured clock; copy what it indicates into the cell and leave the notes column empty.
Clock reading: 3:38
